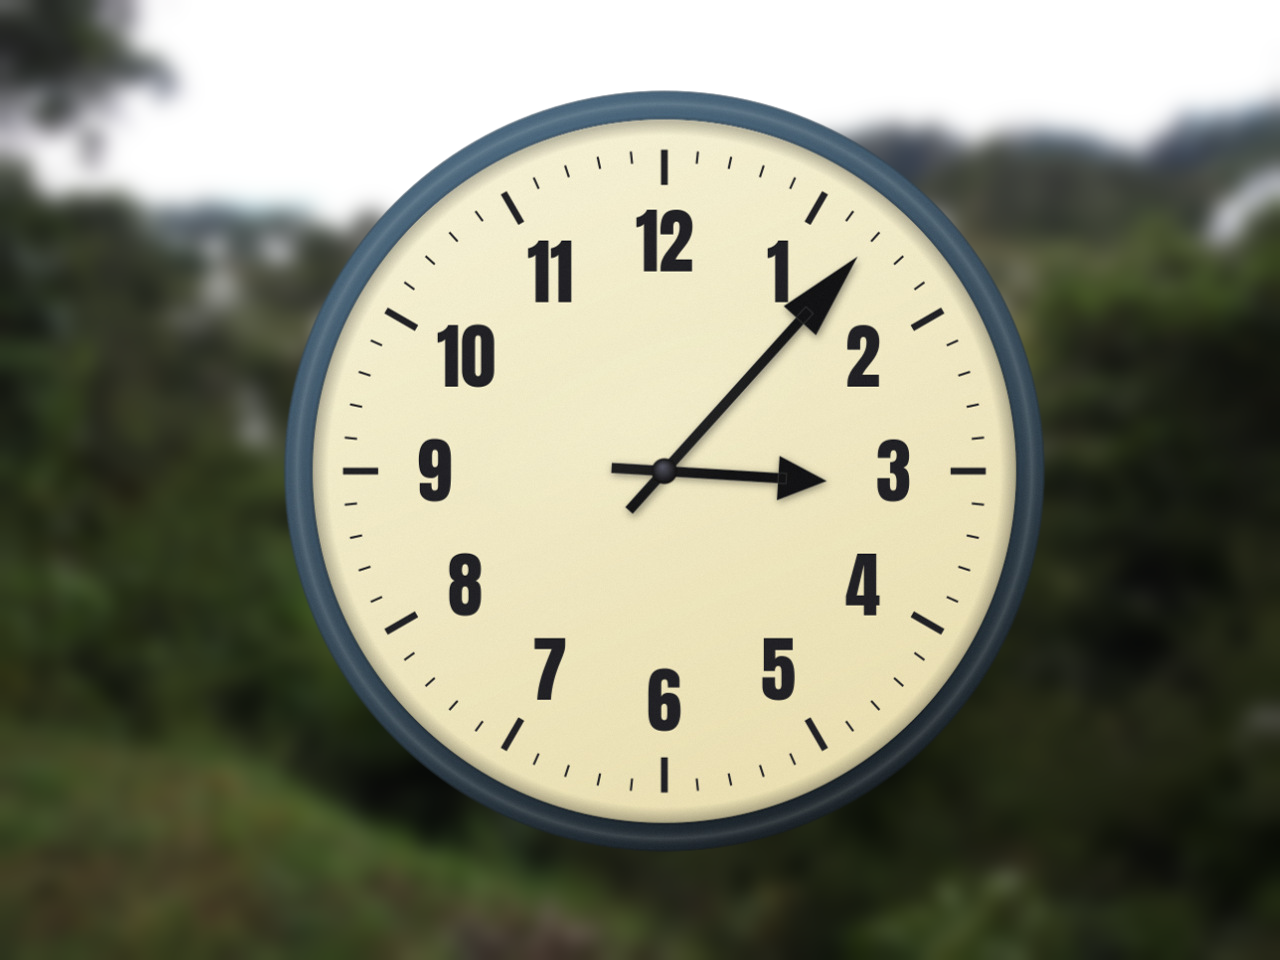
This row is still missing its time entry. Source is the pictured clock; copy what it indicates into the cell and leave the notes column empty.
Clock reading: 3:07
